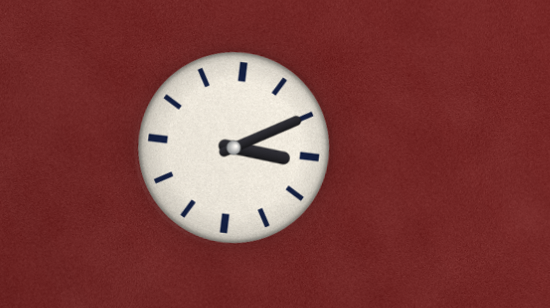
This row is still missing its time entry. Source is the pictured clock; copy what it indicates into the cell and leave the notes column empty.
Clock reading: 3:10
